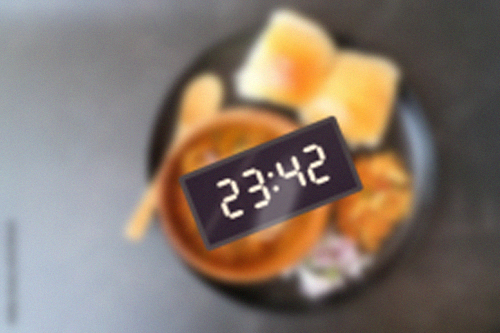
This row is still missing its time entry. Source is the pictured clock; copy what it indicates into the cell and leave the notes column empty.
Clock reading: 23:42
